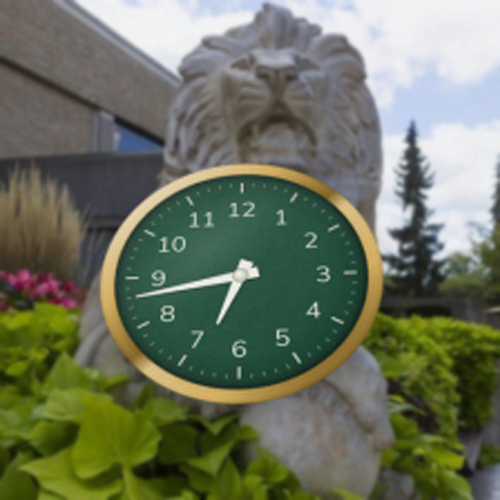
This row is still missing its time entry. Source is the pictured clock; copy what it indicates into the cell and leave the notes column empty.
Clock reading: 6:43
